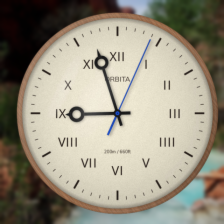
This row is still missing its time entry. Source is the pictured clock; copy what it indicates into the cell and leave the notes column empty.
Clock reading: 8:57:04
